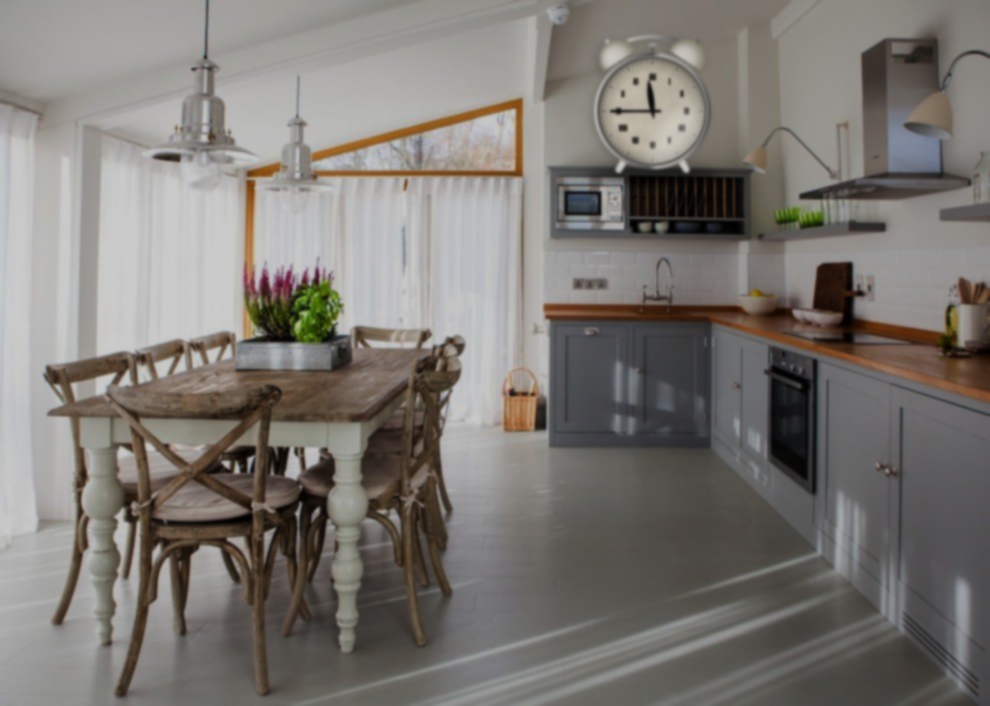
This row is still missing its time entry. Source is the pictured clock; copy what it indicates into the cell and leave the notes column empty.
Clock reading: 11:45
